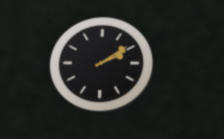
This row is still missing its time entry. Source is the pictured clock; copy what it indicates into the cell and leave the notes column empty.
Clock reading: 2:09
